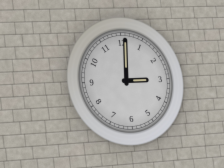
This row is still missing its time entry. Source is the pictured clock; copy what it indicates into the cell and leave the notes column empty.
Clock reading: 3:01
